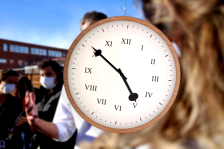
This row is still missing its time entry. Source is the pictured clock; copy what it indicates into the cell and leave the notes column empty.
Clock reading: 4:51
